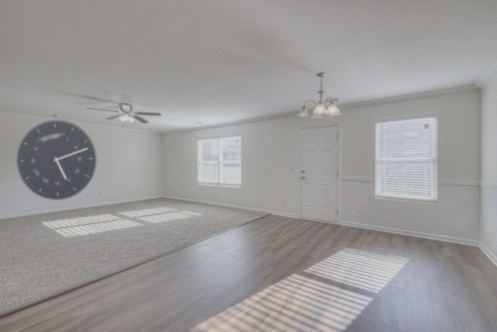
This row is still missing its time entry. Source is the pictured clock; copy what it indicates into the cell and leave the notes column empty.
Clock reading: 5:12
